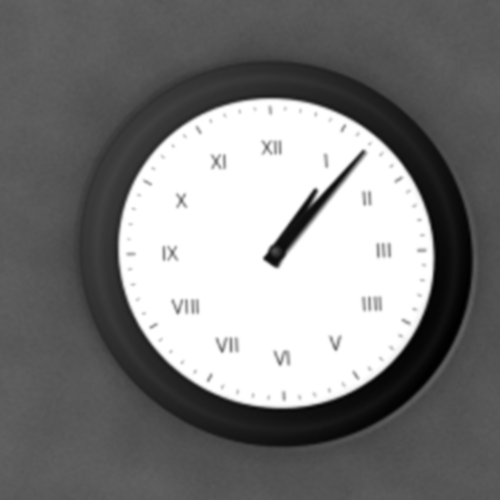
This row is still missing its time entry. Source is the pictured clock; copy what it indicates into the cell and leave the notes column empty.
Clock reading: 1:07
